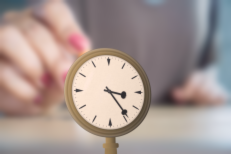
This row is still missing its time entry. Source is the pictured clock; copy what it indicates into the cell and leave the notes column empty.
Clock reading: 3:24
